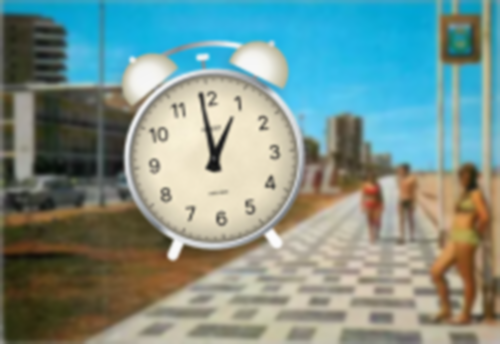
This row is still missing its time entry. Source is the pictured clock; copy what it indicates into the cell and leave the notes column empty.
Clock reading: 12:59
